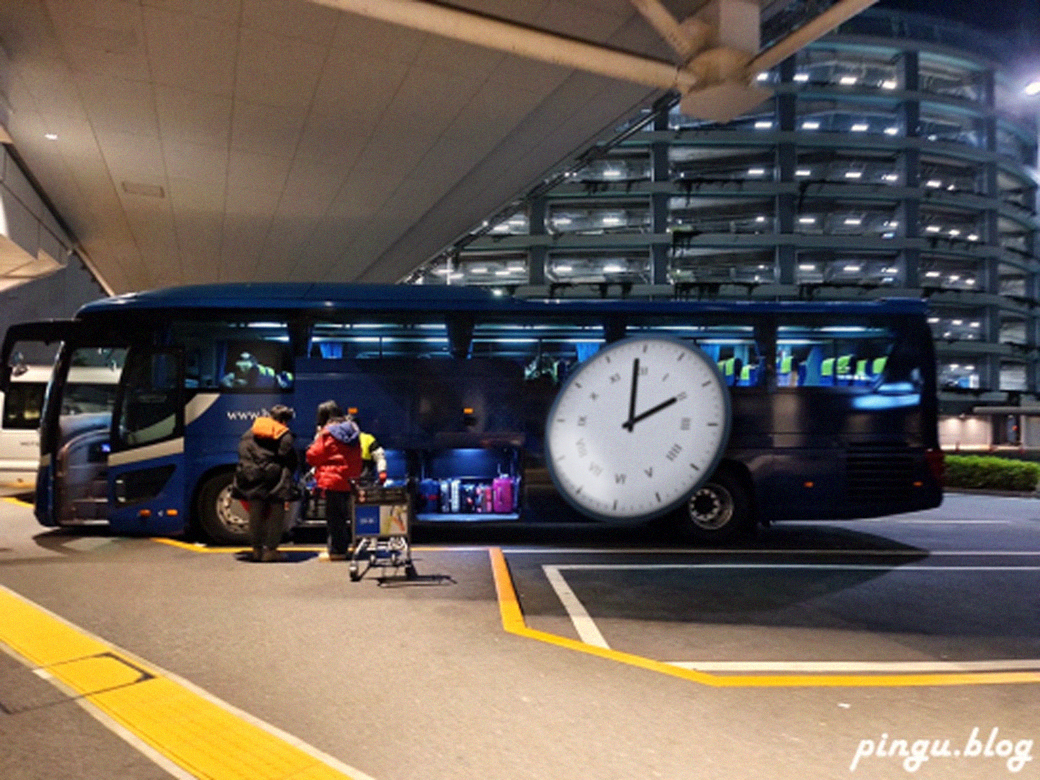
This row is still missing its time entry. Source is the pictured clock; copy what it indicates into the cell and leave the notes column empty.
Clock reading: 1:59
